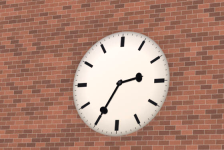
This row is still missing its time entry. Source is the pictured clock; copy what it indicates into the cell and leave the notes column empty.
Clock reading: 2:35
